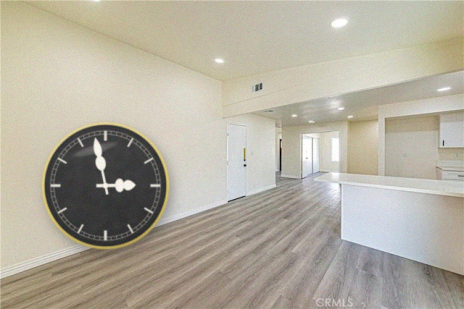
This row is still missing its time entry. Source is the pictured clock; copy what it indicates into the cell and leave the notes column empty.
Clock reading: 2:58
